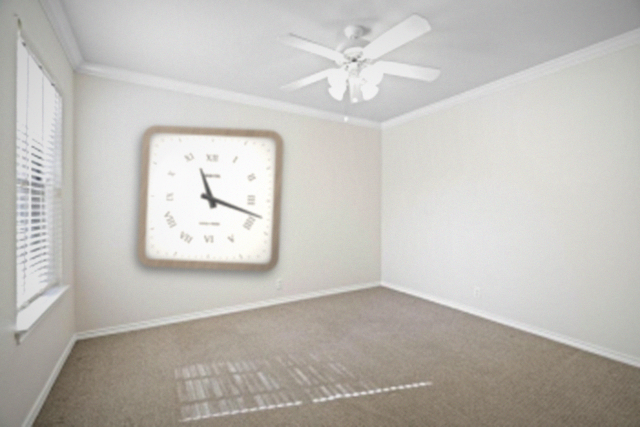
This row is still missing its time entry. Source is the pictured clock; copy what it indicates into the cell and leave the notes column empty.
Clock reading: 11:18
